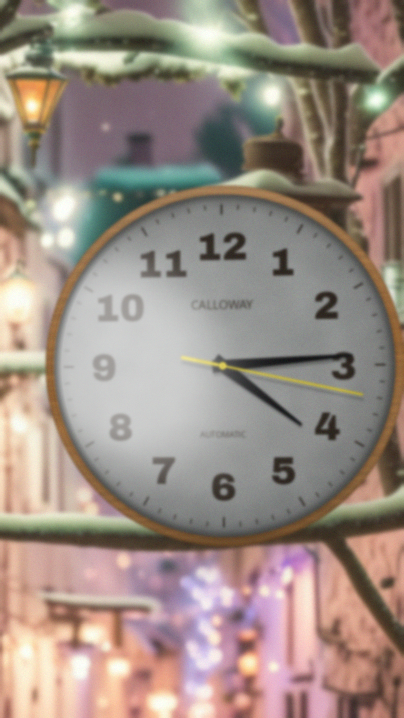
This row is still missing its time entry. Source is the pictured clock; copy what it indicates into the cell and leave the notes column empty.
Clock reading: 4:14:17
